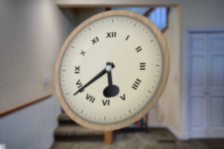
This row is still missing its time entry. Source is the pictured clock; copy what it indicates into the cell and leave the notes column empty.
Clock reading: 5:39
